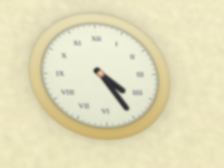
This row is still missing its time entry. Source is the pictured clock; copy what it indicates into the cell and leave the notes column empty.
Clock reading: 4:25
